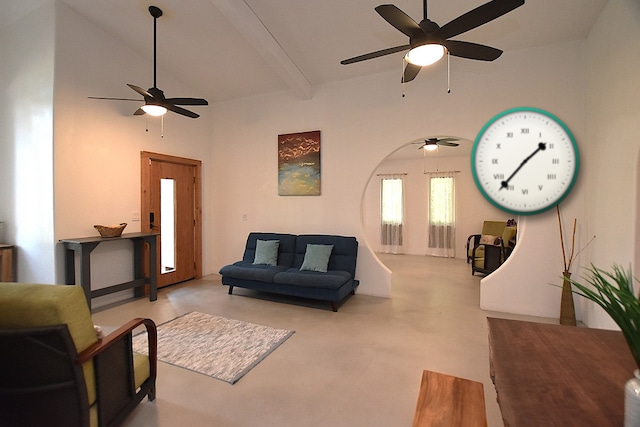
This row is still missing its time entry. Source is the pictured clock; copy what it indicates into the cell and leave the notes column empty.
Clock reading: 1:37
